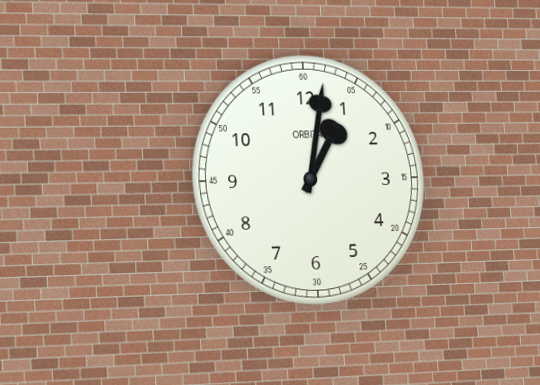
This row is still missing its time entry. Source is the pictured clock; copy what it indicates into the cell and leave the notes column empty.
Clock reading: 1:02
